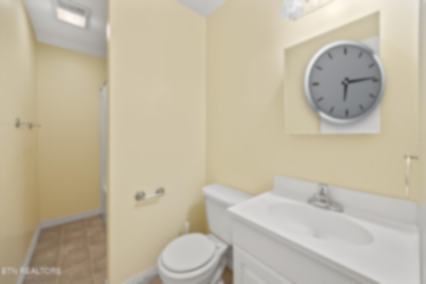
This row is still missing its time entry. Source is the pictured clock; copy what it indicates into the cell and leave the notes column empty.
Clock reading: 6:14
